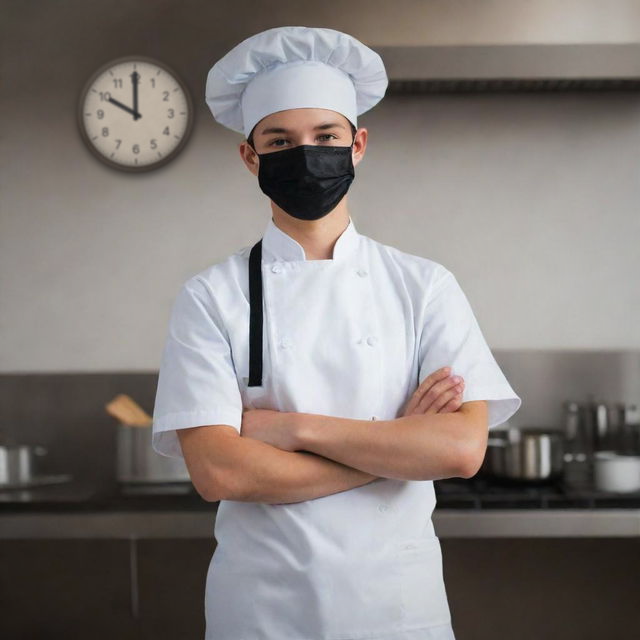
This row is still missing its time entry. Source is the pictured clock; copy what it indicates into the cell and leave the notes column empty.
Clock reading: 10:00
